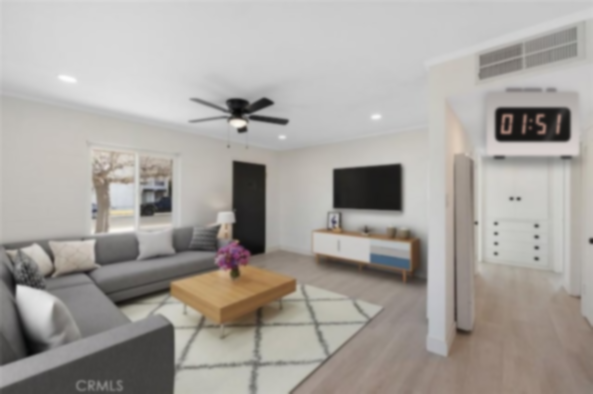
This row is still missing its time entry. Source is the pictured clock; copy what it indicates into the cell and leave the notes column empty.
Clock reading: 1:51
